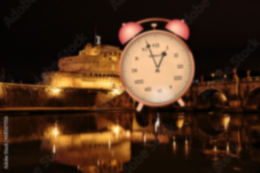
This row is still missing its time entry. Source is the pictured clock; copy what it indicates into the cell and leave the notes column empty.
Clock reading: 12:57
